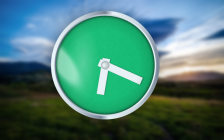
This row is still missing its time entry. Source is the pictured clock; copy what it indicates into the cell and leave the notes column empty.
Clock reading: 6:19
